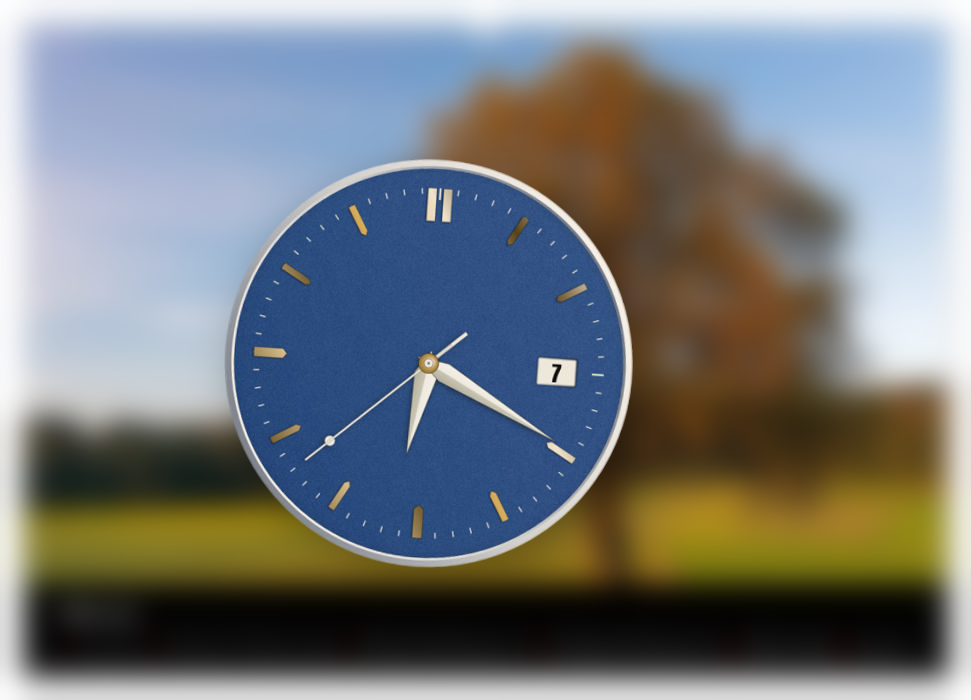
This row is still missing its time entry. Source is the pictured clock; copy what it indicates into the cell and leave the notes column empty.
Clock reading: 6:19:38
